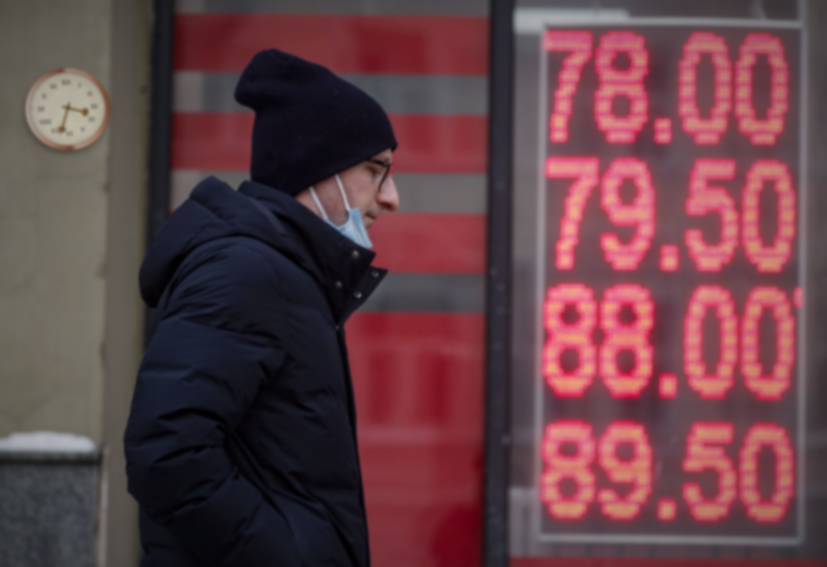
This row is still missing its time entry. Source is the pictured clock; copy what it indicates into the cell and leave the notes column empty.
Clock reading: 3:33
